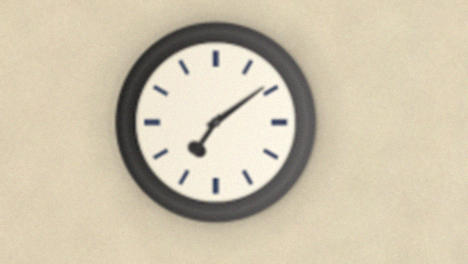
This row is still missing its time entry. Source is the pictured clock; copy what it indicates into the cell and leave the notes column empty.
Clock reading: 7:09
